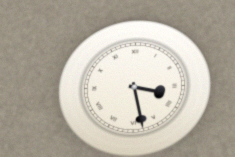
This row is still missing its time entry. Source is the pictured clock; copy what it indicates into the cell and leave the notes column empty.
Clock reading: 3:28
